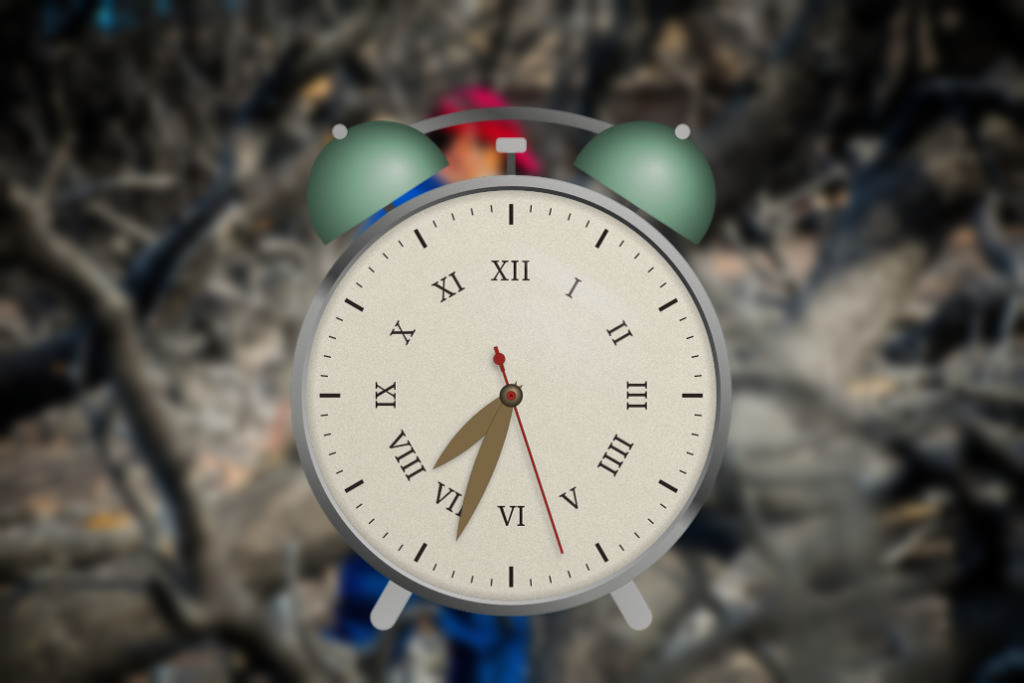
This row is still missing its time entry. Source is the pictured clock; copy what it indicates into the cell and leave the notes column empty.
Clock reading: 7:33:27
